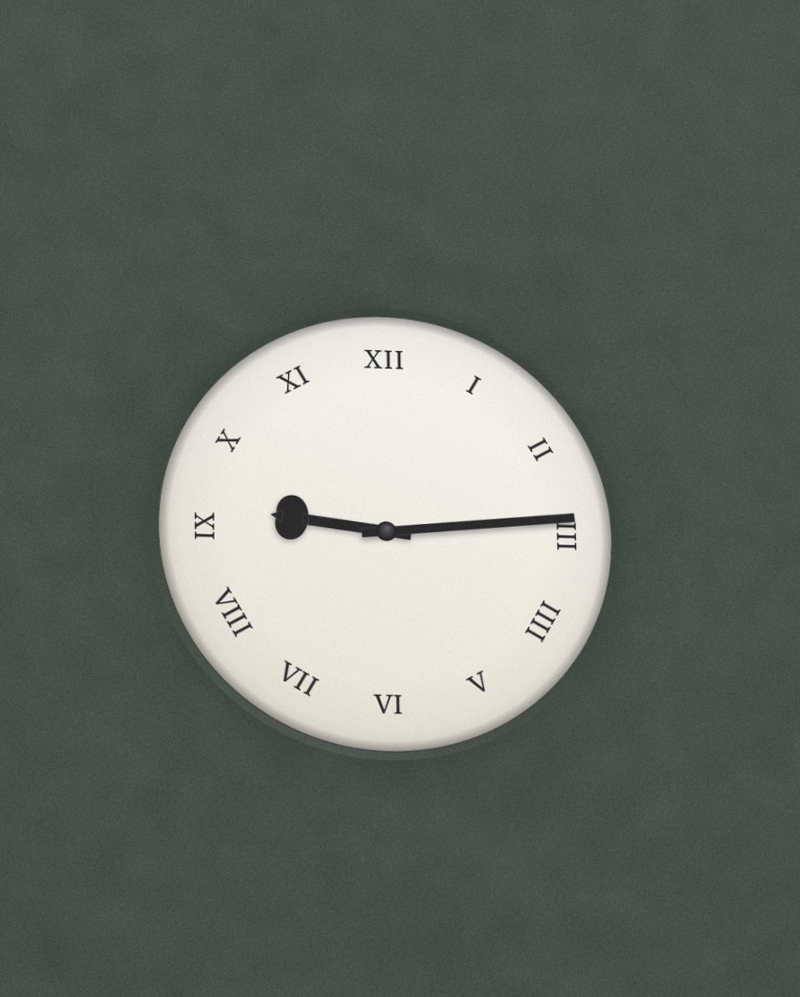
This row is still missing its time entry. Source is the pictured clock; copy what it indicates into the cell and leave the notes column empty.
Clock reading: 9:14
